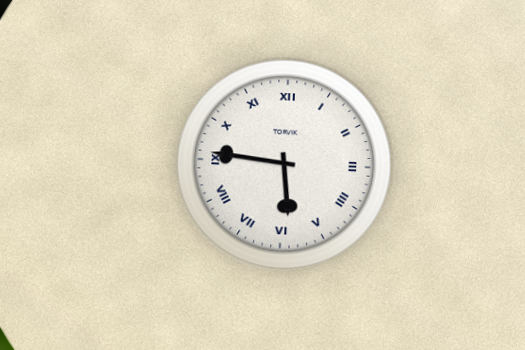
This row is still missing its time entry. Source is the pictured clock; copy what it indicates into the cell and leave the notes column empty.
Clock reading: 5:46
